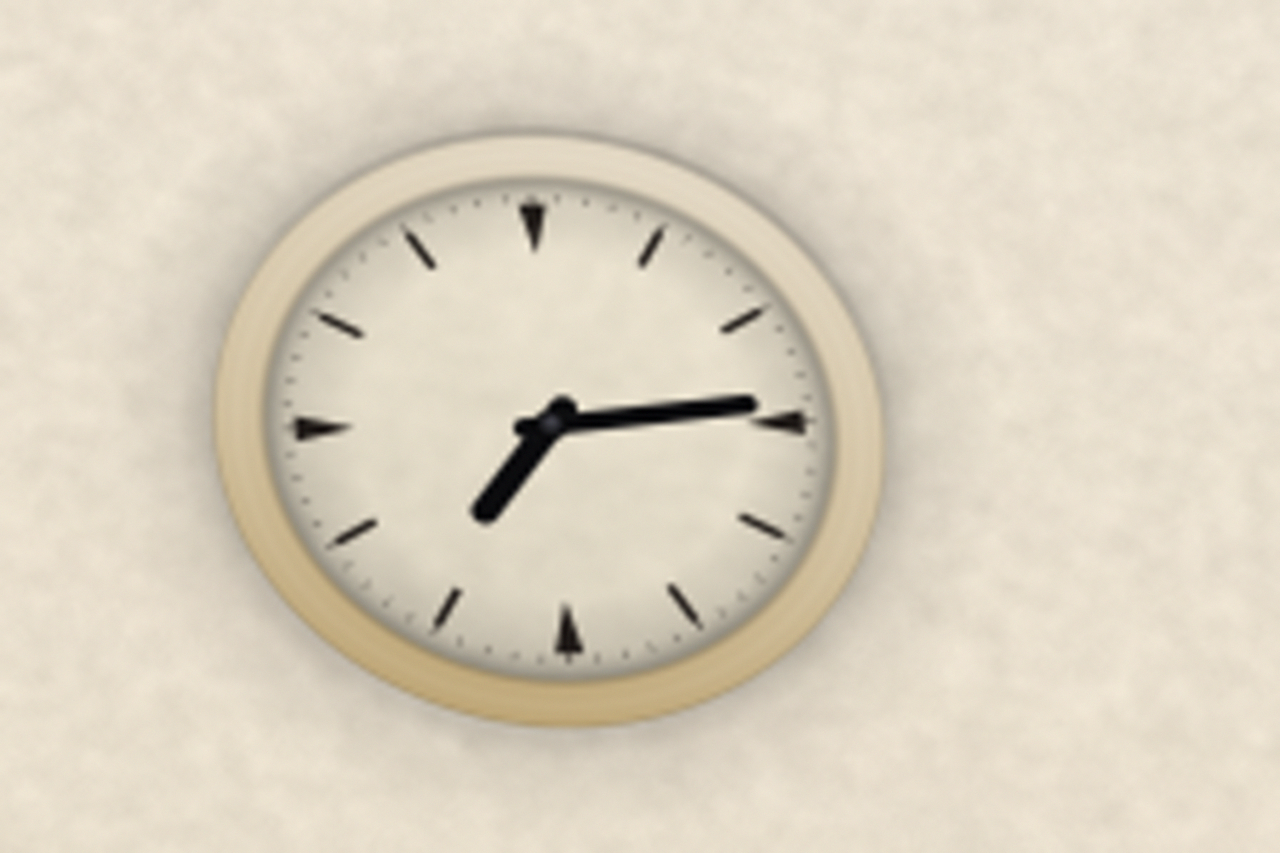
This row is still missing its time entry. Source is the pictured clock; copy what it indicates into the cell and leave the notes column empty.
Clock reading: 7:14
